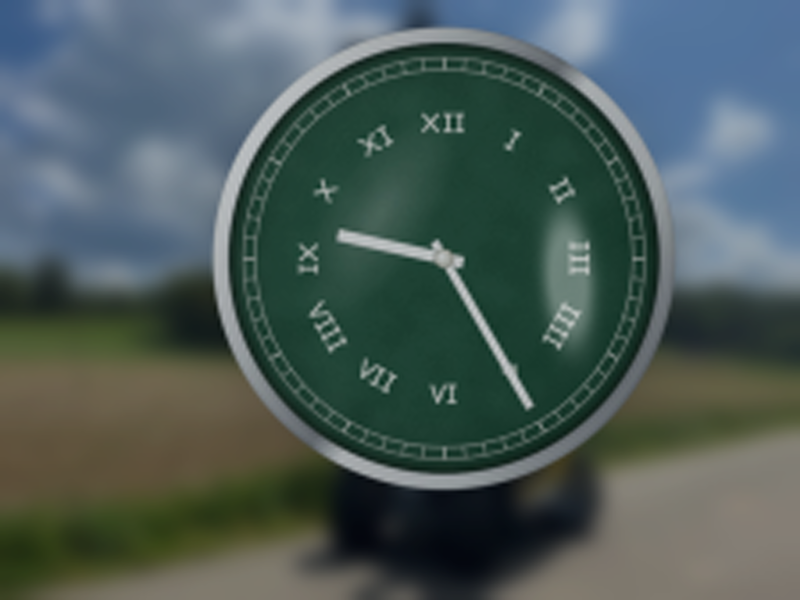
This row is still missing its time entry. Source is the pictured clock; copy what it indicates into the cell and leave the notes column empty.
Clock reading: 9:25
